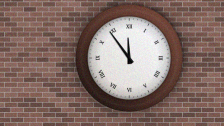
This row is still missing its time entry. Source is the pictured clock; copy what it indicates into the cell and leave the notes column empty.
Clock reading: 11:54
